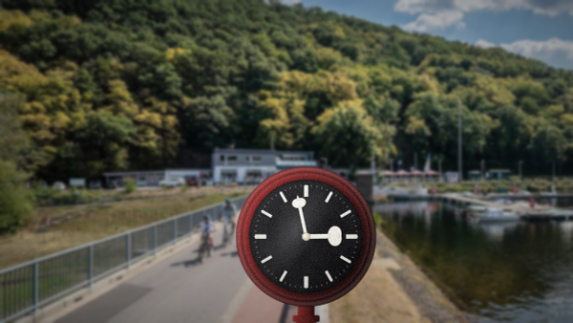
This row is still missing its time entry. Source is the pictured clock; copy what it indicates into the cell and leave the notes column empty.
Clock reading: 2:58
